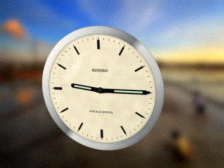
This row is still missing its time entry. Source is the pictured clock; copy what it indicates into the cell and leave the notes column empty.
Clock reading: 9:15
